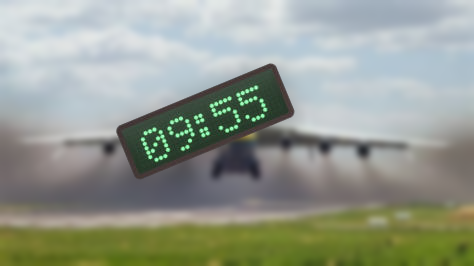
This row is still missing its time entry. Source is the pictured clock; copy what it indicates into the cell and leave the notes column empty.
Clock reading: 9:55
